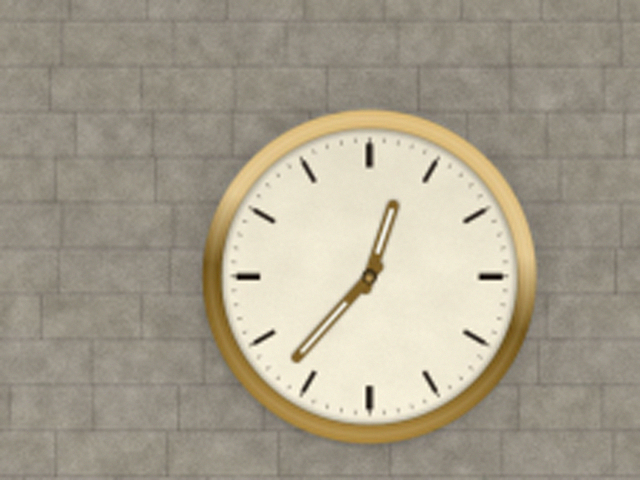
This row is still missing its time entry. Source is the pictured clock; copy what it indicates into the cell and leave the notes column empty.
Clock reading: 12:37
